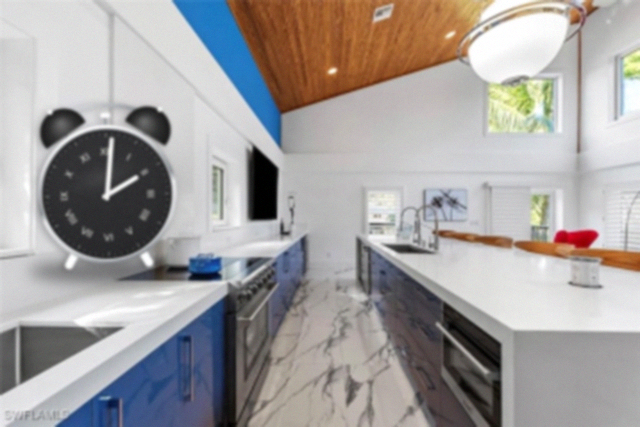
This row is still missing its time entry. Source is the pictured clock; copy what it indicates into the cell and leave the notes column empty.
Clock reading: 2:01
